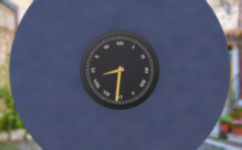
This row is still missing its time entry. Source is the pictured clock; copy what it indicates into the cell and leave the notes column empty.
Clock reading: 8:31
